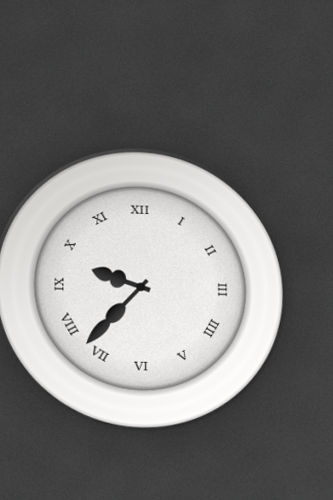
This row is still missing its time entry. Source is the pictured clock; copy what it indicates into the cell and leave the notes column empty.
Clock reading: 9:37
